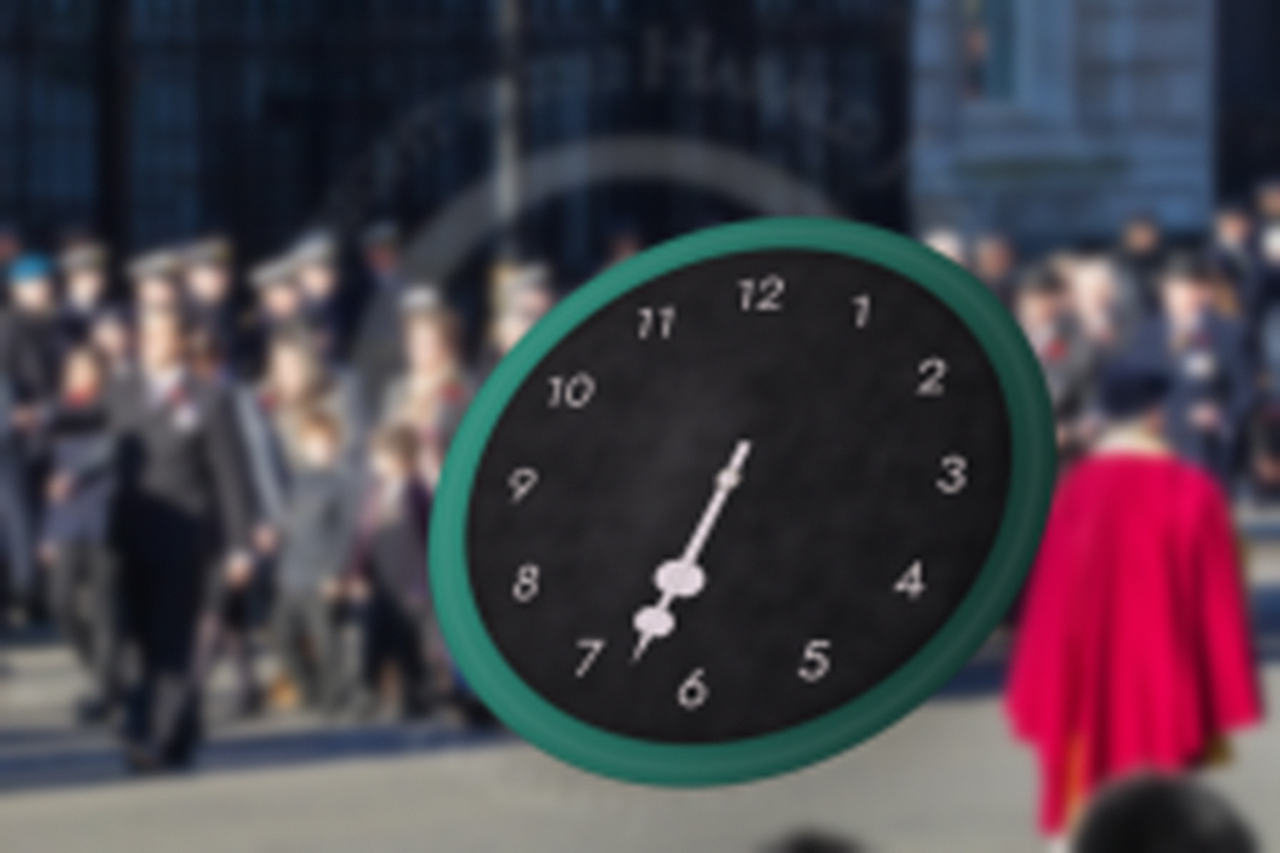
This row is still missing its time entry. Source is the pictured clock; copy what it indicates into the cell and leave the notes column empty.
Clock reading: 6:33
